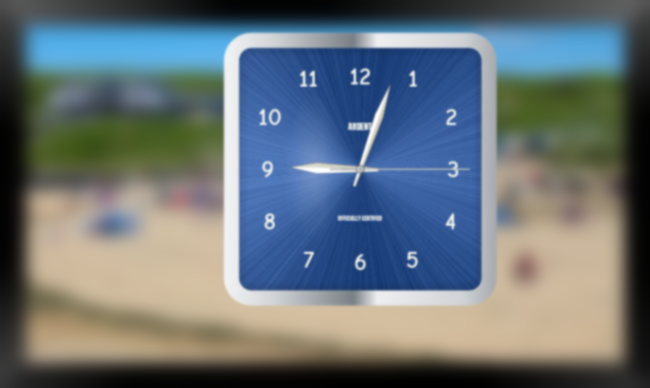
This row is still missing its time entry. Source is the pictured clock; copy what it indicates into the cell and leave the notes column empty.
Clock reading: 9:03:15
